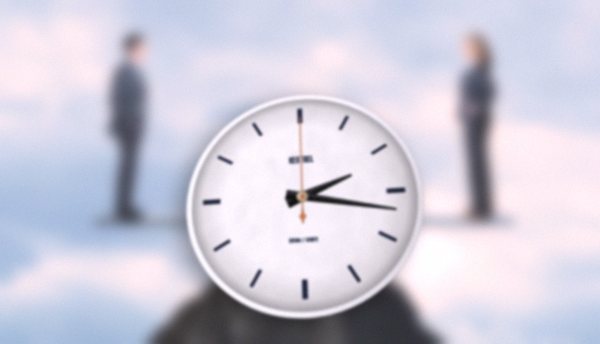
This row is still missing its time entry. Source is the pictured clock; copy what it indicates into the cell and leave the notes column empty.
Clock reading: 2:17:00
